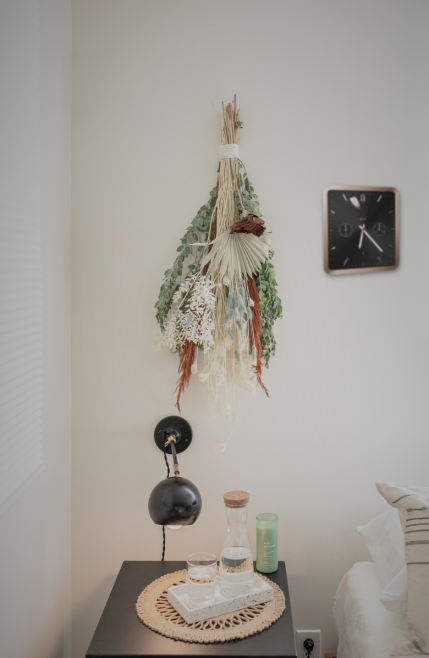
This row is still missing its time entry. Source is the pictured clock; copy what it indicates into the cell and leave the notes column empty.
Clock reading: 6:23
